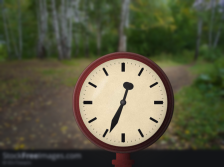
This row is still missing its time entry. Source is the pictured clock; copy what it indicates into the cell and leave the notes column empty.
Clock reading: 12:34
